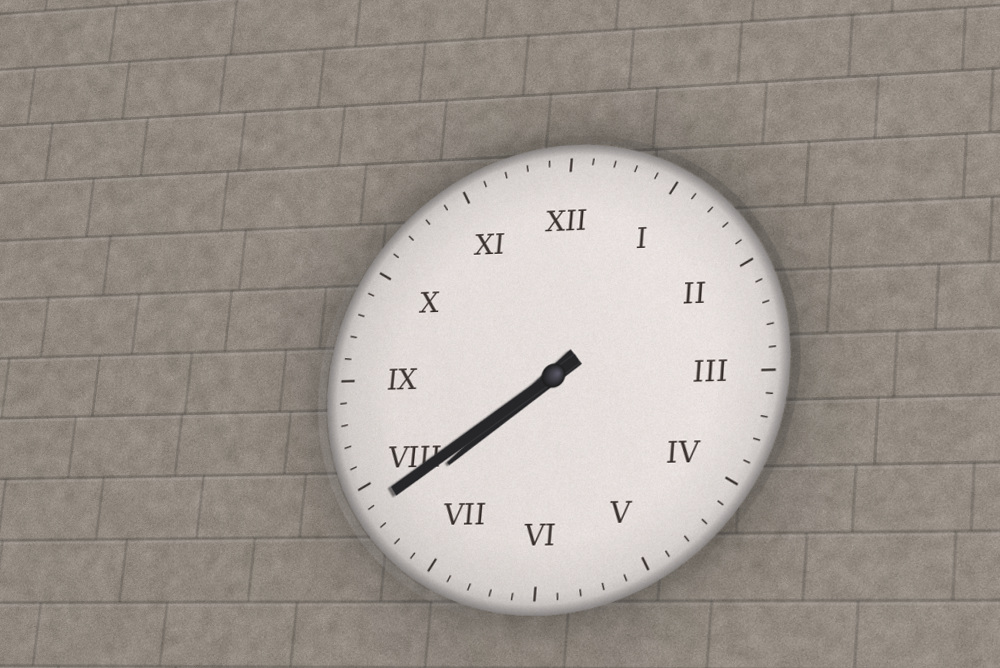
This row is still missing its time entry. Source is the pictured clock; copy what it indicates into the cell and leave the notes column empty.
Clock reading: 7:39
